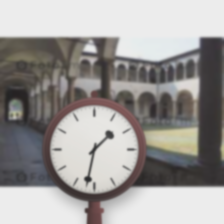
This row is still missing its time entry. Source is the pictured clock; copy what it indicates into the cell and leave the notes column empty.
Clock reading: 1:32
